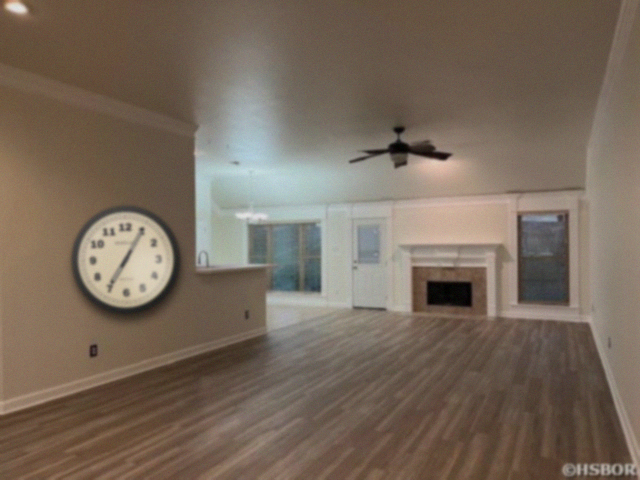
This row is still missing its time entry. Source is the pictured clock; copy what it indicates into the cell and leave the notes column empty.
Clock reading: 7:05
